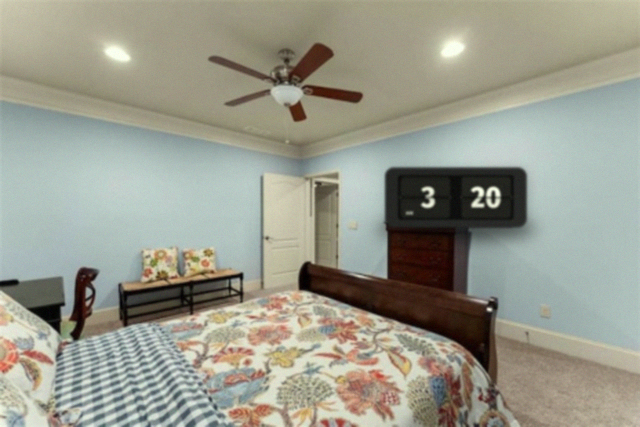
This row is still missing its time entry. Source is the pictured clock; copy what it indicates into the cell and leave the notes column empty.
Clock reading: 3:20
